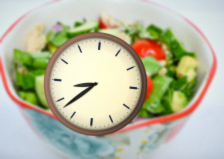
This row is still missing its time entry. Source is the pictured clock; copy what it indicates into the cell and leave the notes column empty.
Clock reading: 8:38
